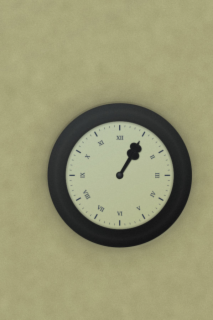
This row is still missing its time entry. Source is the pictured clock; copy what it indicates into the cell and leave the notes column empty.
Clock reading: 1:05
